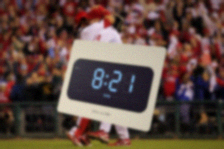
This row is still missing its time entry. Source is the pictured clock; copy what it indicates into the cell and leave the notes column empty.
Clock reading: 8:21
